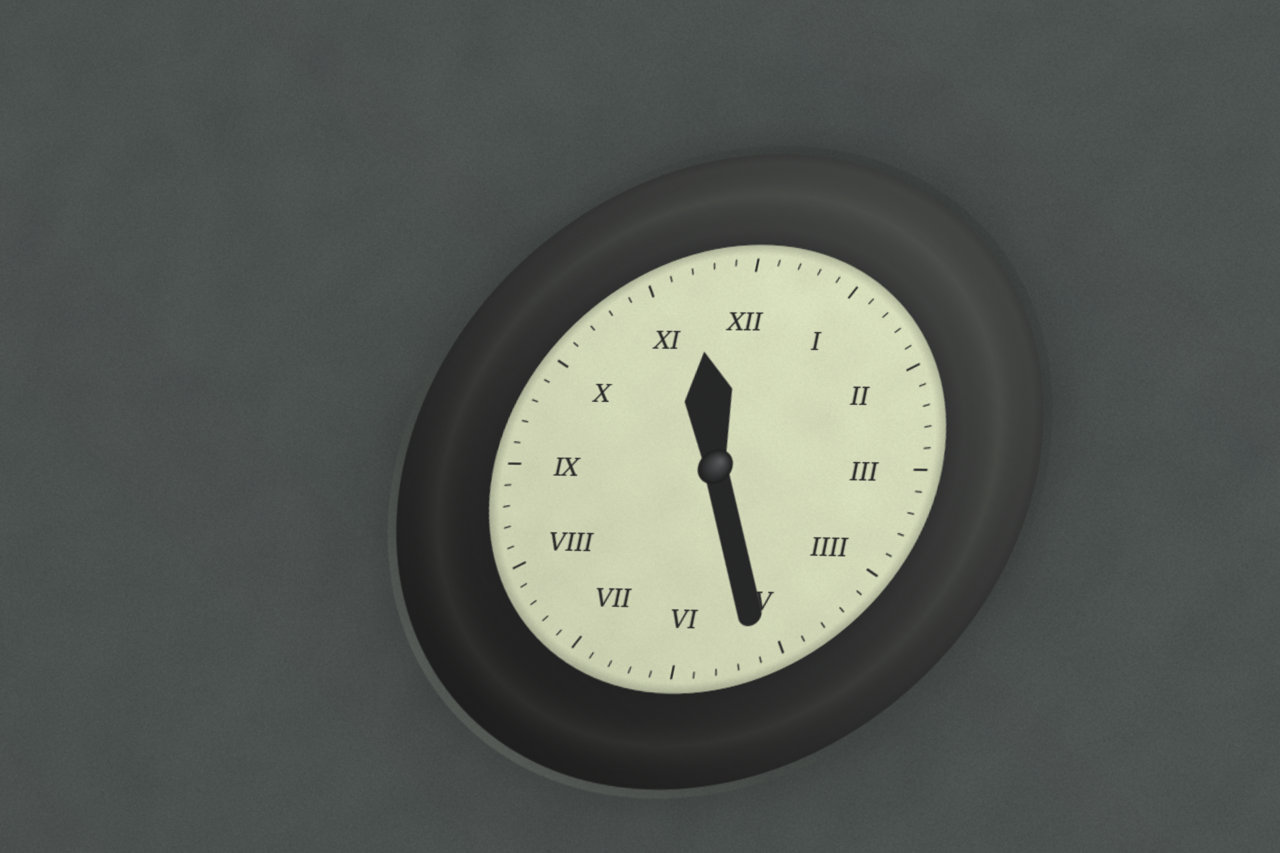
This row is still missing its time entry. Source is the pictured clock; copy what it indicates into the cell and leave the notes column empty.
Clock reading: 11:26
